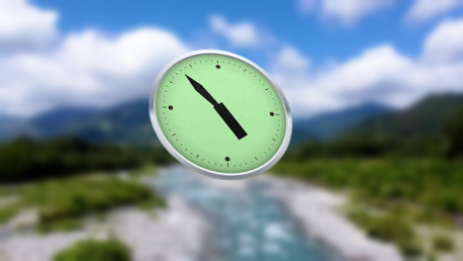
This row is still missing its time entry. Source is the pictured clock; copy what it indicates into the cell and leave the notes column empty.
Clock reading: 4:53
